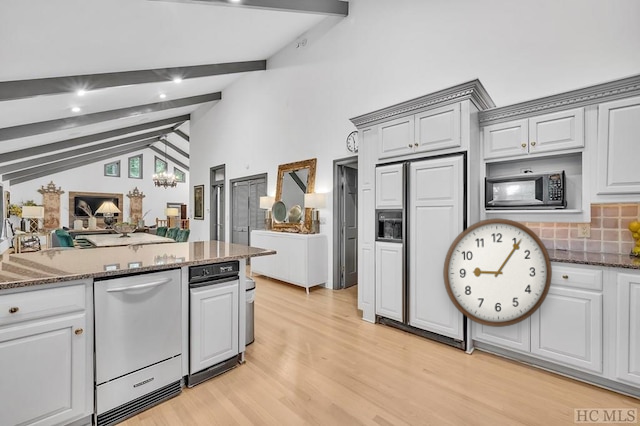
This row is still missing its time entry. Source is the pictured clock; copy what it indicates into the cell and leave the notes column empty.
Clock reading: 9:06
